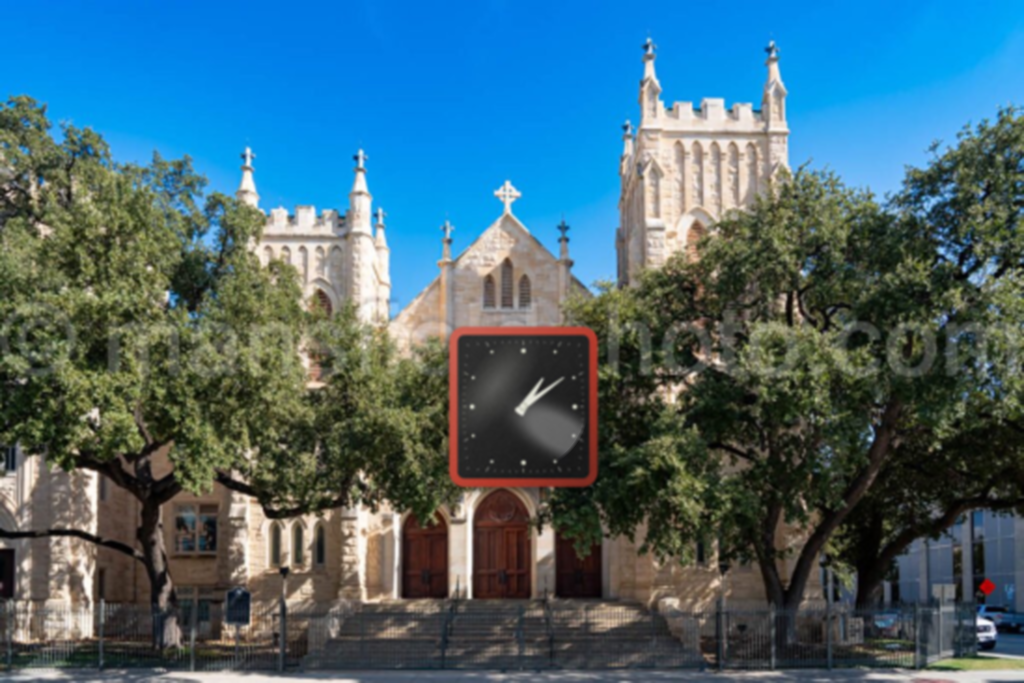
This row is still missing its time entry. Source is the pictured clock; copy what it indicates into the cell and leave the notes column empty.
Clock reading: 1:09
